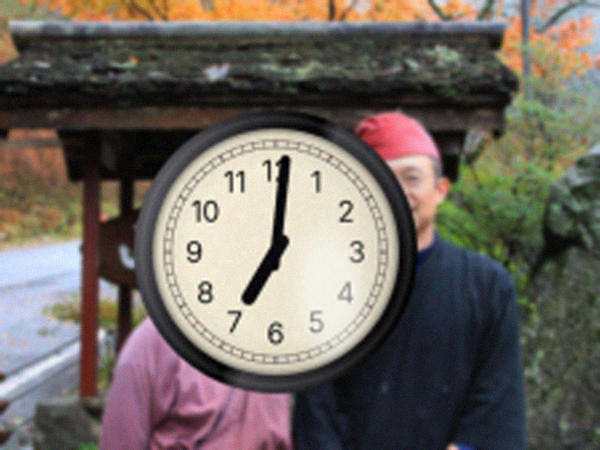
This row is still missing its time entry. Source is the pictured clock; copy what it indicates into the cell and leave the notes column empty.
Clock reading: 7:01
